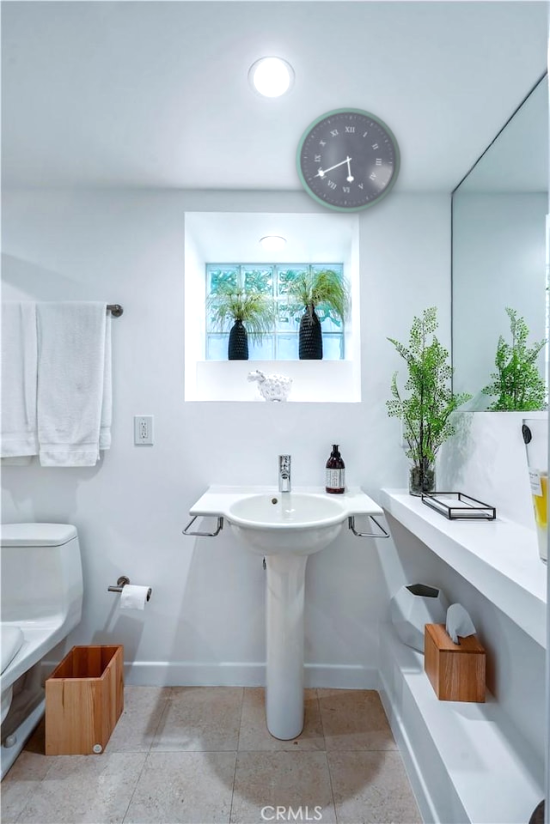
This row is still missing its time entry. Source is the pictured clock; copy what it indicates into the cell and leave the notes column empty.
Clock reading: 5:40
